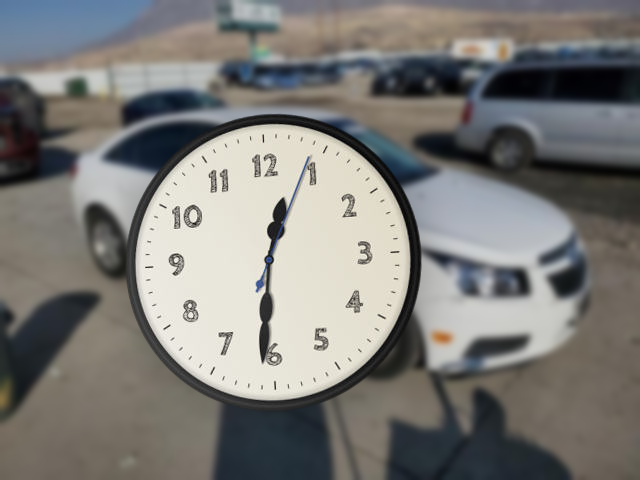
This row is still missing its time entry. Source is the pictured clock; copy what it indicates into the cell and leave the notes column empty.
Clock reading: 12:31:04
